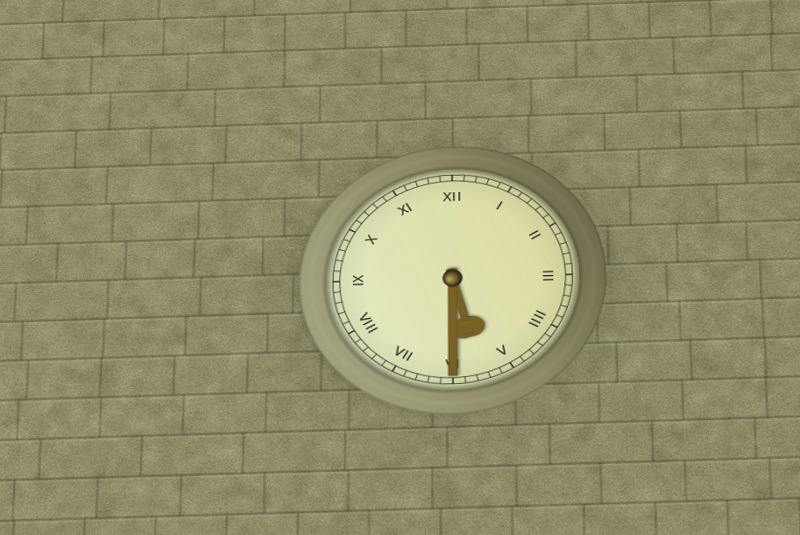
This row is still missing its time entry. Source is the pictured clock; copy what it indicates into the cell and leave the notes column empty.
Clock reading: 5:30
